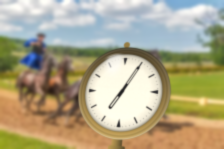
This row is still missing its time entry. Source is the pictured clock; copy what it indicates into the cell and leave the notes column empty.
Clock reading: 7:05
